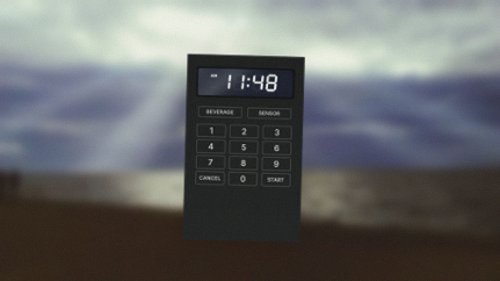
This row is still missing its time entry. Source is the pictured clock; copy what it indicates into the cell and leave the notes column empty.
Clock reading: 11:48
